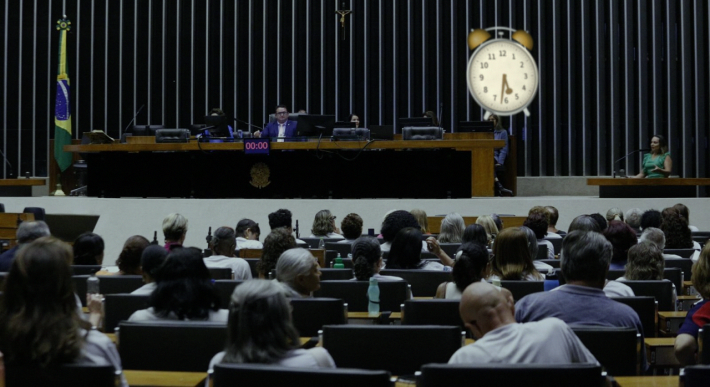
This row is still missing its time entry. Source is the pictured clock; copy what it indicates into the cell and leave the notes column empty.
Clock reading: 5:32
